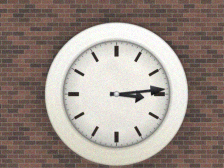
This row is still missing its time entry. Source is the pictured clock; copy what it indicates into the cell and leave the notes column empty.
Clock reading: 3:14
